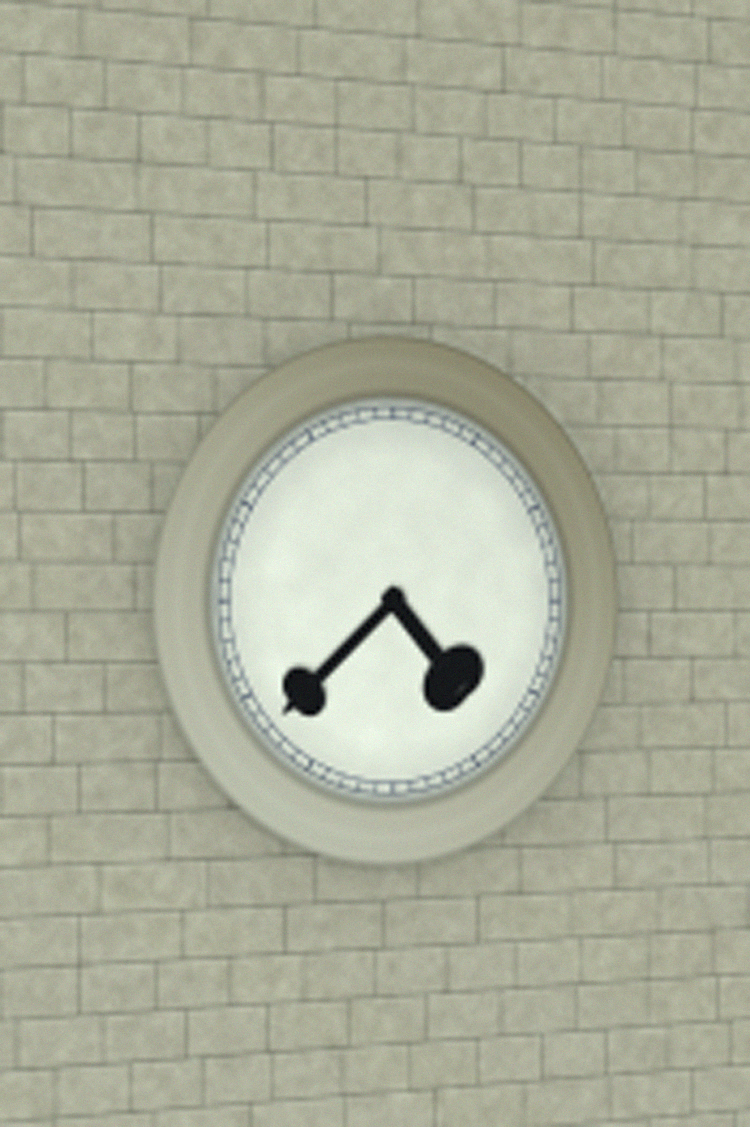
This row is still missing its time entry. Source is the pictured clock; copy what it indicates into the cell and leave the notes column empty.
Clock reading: 4:38
